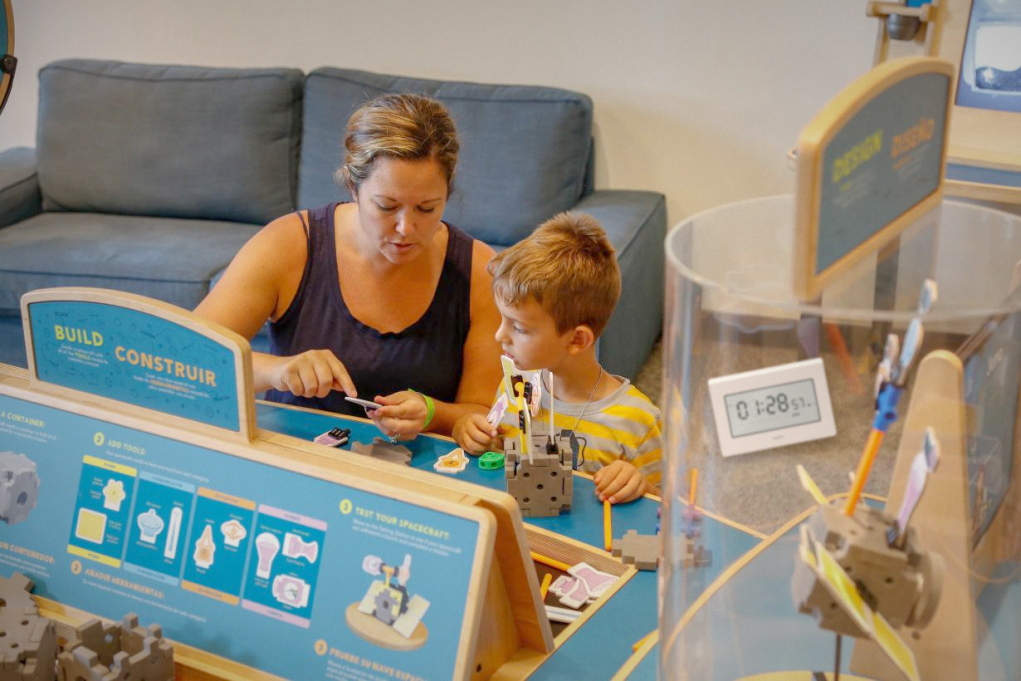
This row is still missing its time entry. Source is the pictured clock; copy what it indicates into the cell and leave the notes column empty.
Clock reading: 1:28
